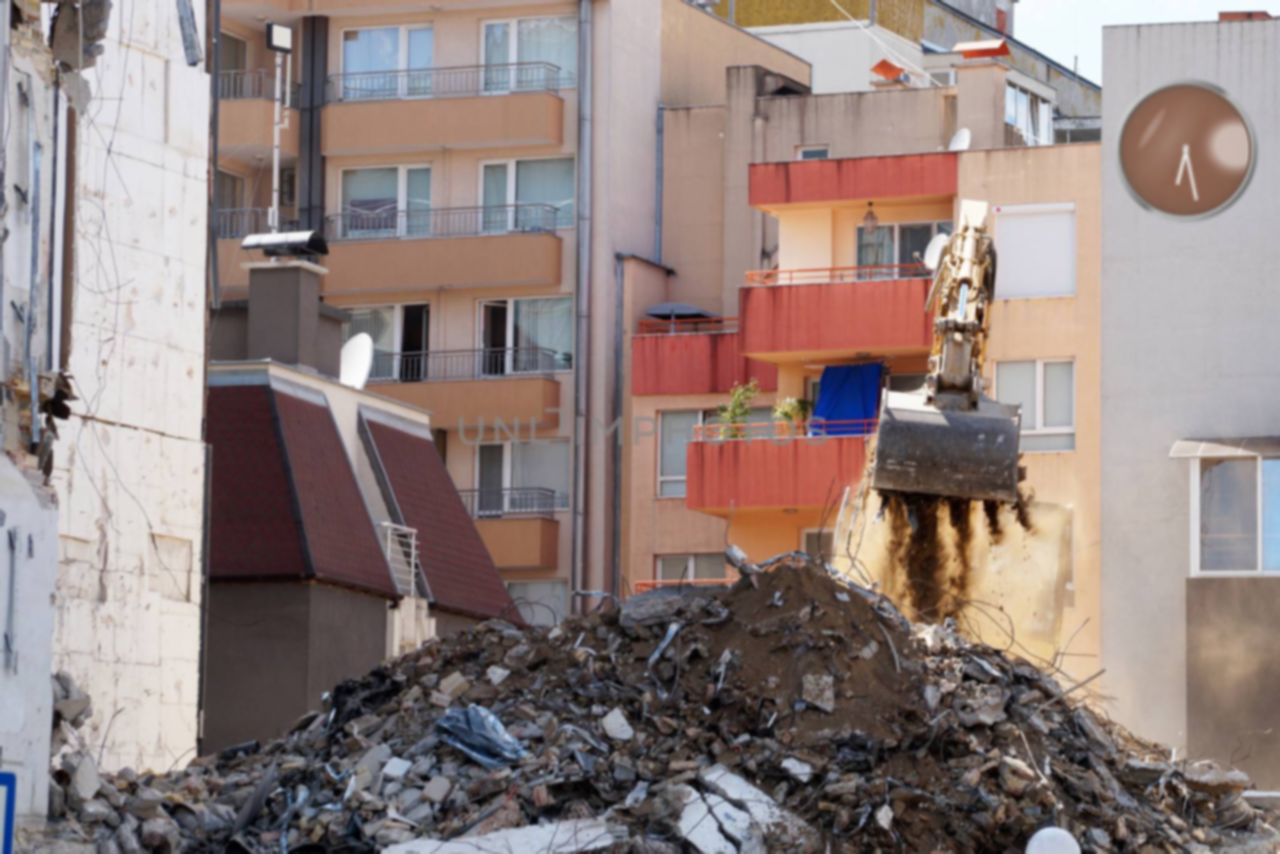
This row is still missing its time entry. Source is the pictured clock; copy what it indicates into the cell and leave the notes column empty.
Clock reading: 6:28
